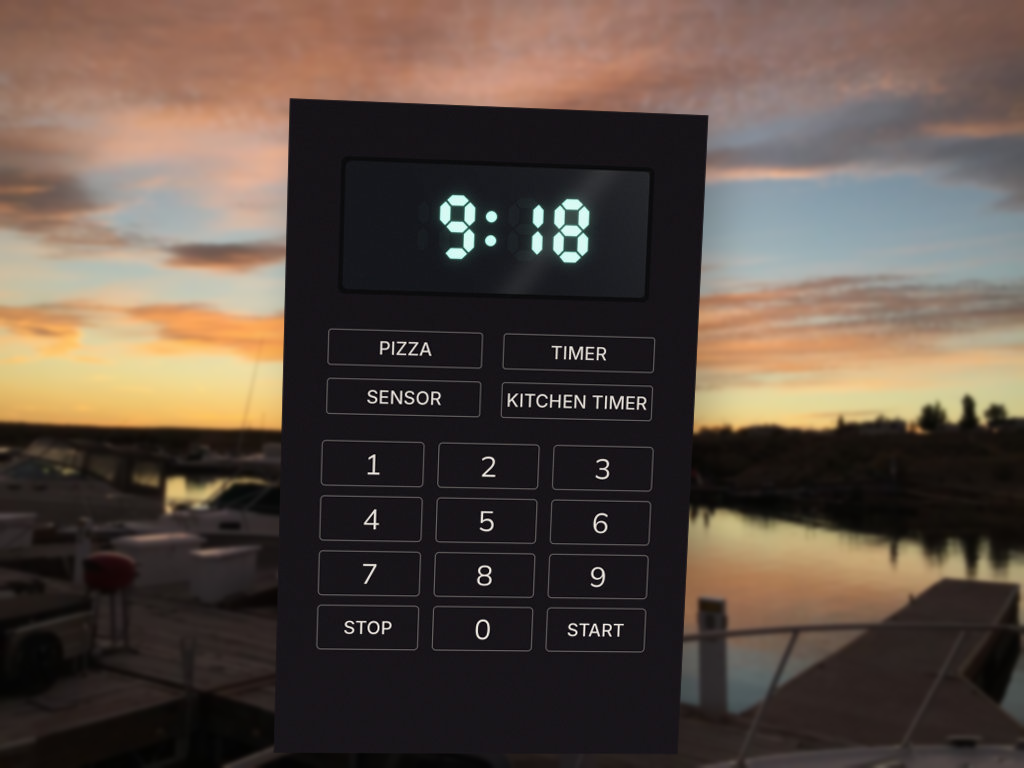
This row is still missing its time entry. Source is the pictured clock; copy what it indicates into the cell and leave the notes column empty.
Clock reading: 9:18
